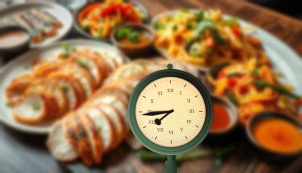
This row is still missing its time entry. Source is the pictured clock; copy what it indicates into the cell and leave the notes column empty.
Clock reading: 7:44
